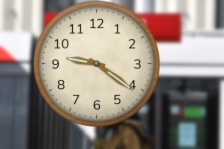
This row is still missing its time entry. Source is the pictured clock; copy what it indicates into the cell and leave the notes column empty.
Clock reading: 9:21
